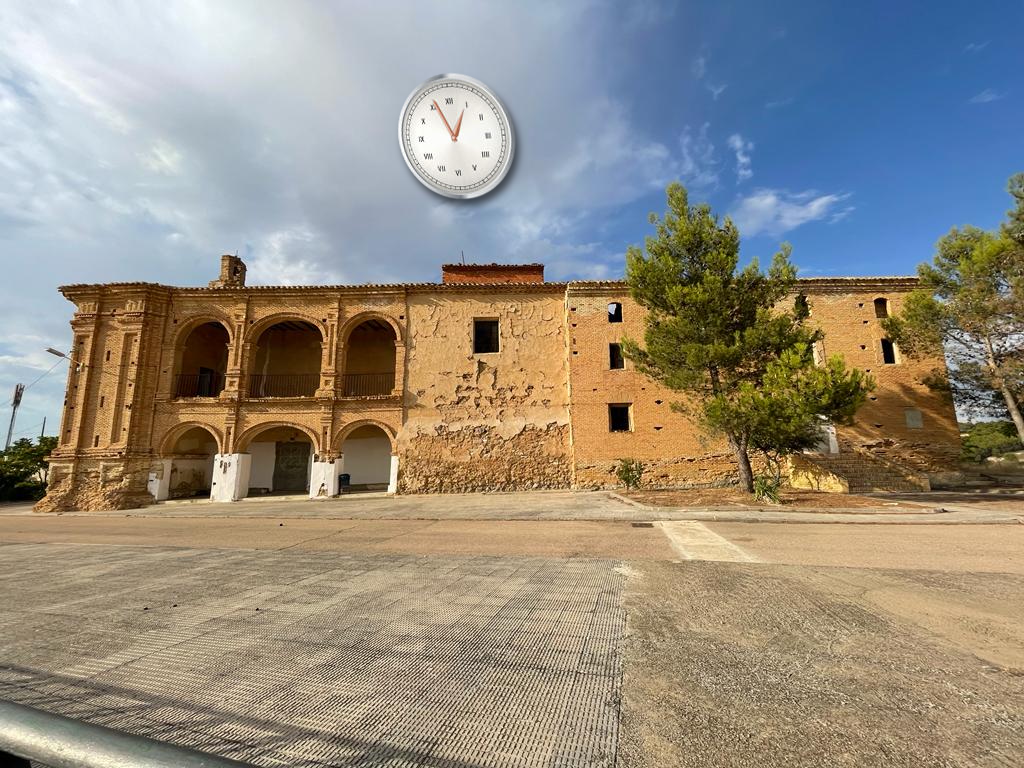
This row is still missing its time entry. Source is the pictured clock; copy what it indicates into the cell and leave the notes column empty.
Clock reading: 12:56
